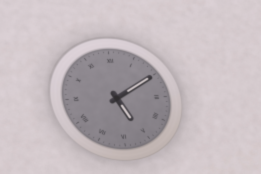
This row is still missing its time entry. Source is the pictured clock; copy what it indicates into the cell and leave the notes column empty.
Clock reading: 5:10
